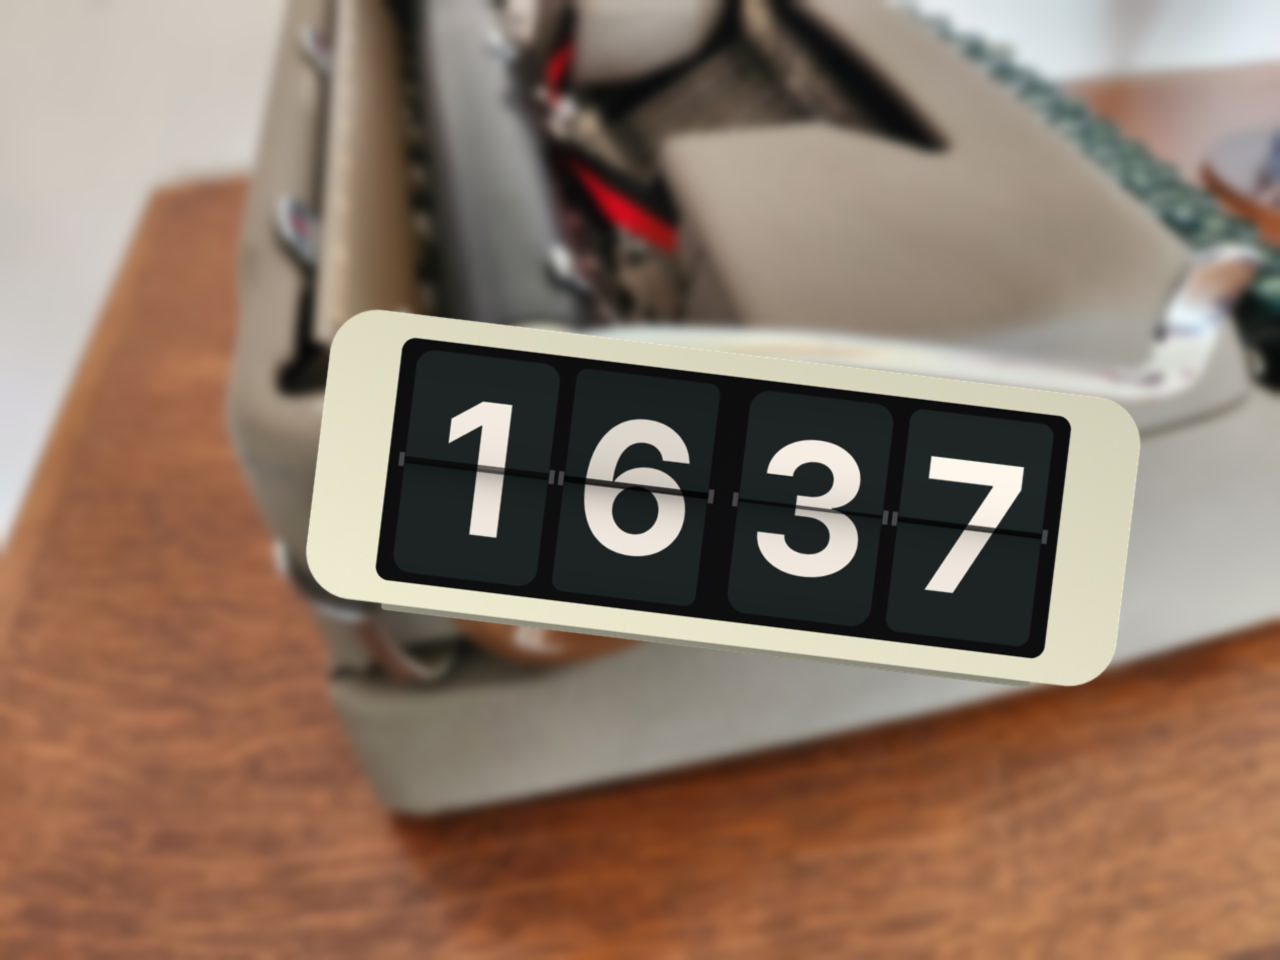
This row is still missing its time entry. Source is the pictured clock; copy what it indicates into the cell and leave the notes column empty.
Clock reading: 16:37
